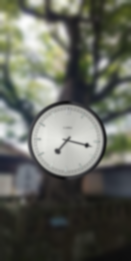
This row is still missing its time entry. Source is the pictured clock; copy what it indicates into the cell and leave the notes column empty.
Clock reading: 7:17
